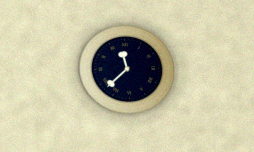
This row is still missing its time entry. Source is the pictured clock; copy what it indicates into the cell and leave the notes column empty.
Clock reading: 11:38
